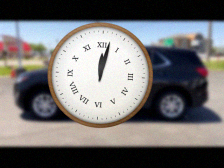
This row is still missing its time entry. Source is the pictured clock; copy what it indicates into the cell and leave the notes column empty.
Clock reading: 12:02
